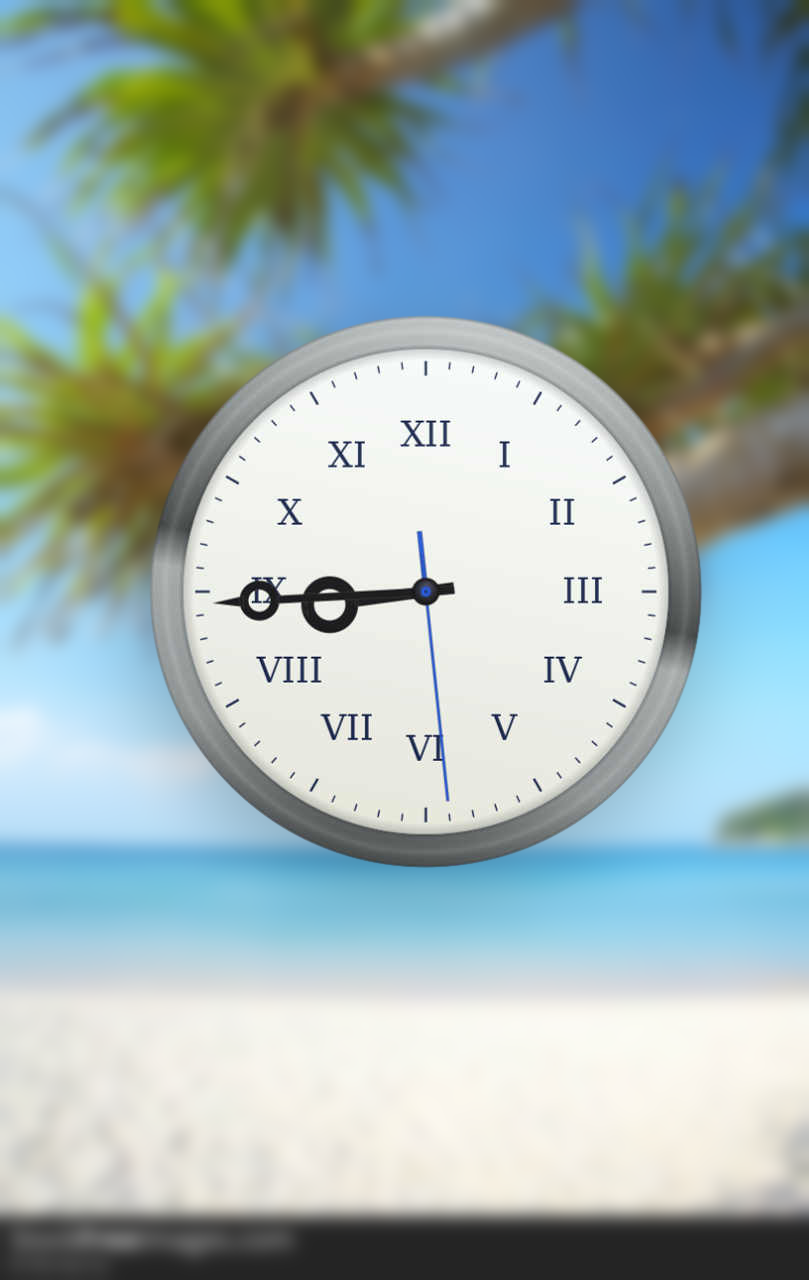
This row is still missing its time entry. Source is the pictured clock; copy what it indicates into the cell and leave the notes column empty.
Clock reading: 8:44:29
